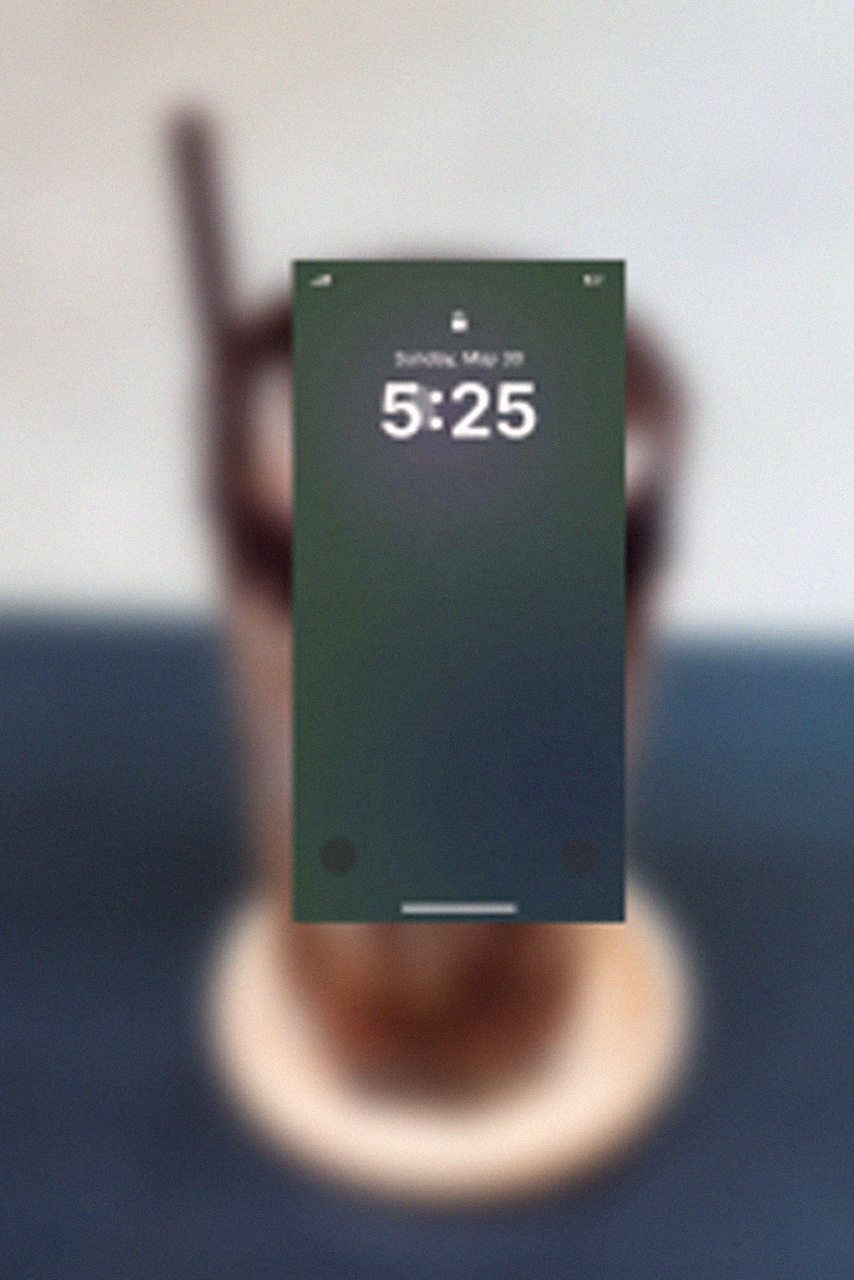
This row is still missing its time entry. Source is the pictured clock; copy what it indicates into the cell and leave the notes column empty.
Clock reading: 5:25
